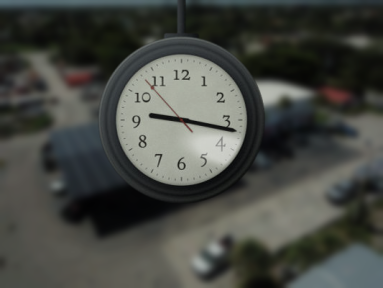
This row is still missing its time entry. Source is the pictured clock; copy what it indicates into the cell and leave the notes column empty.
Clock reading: 9:16:53
